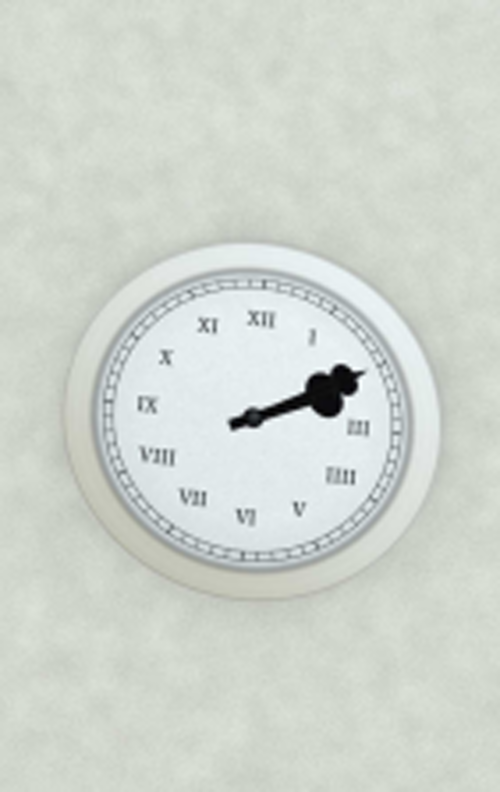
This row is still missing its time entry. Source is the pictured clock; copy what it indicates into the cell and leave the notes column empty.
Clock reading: 2:10
